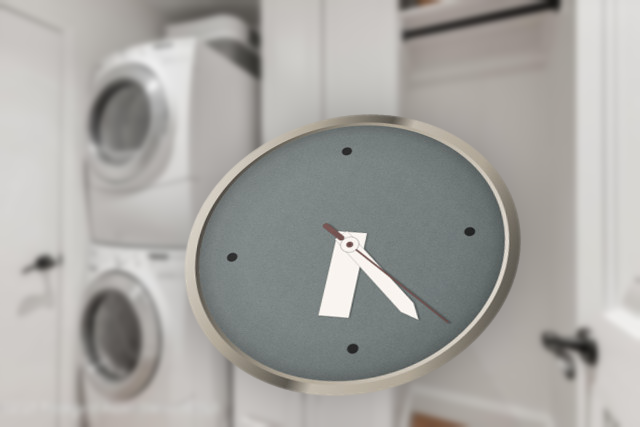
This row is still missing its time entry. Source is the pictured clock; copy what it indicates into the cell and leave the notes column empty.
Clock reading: 6:24:23
